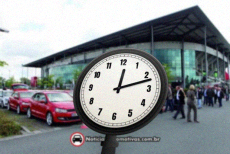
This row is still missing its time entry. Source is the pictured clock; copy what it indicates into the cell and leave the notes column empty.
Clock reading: 12:12
